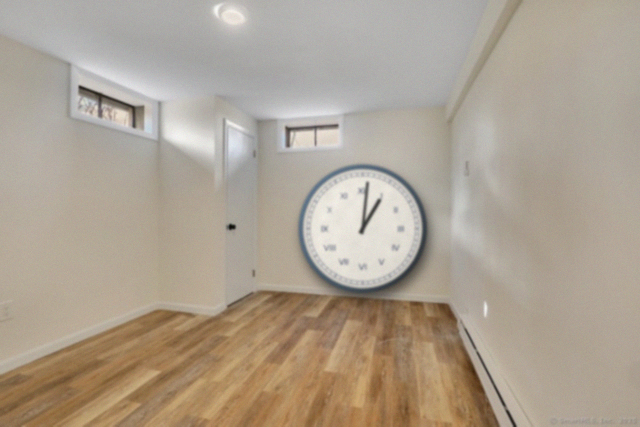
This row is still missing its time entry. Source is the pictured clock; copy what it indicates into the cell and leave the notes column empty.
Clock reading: 1:01
